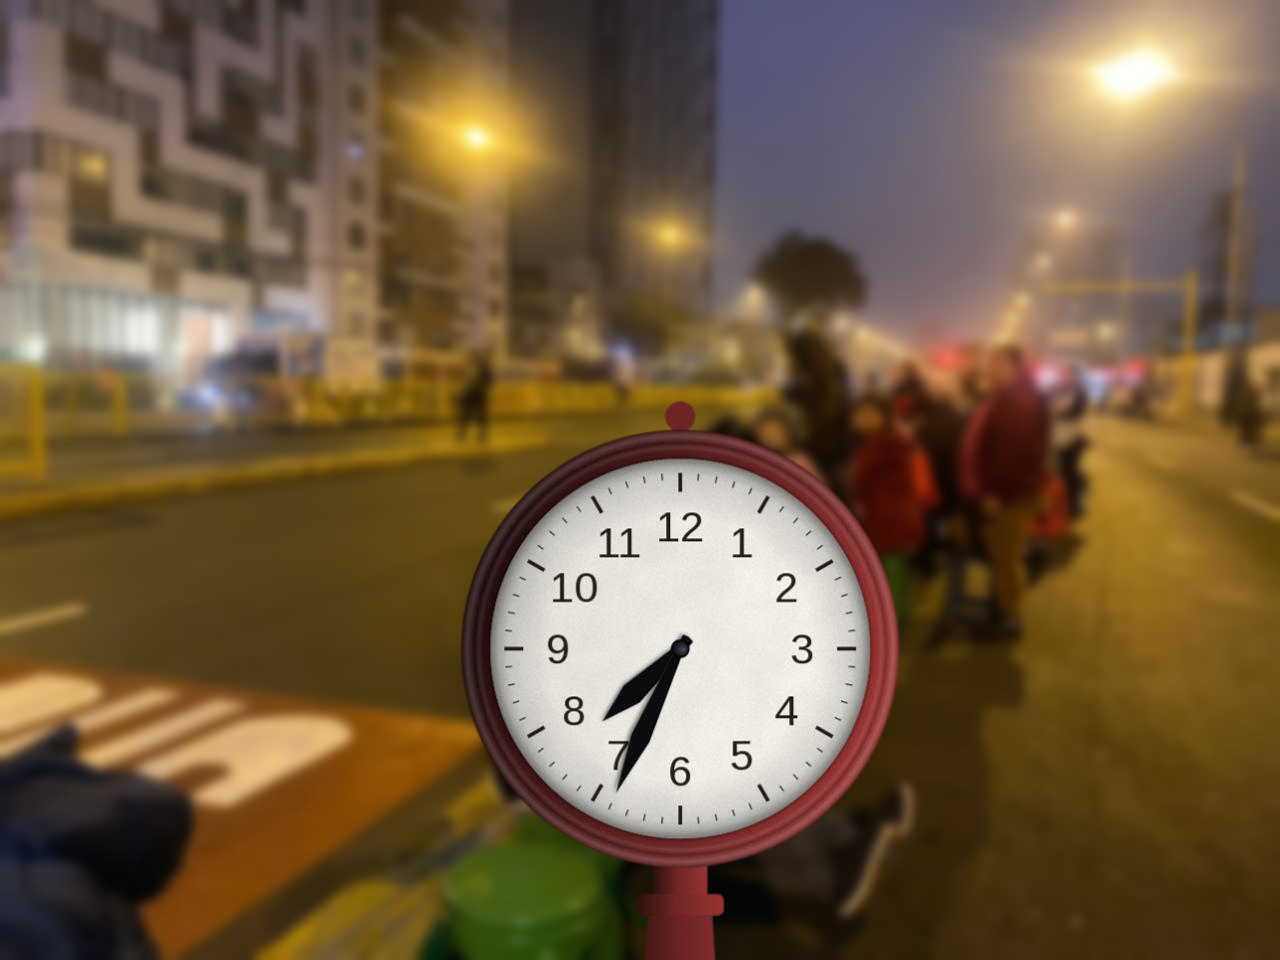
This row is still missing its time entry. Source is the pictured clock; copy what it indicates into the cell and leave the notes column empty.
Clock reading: 7:34
